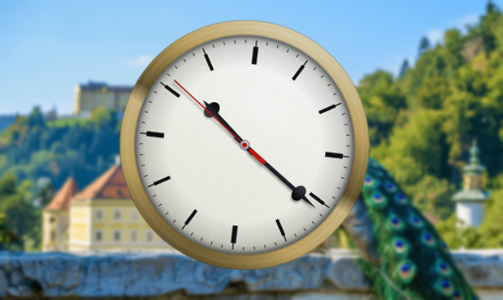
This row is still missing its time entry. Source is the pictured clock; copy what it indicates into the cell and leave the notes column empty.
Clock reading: 10:20:51
